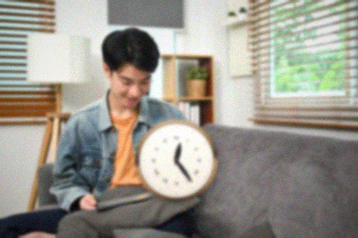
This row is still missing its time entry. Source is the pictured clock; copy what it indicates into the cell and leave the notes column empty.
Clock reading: 12:24
